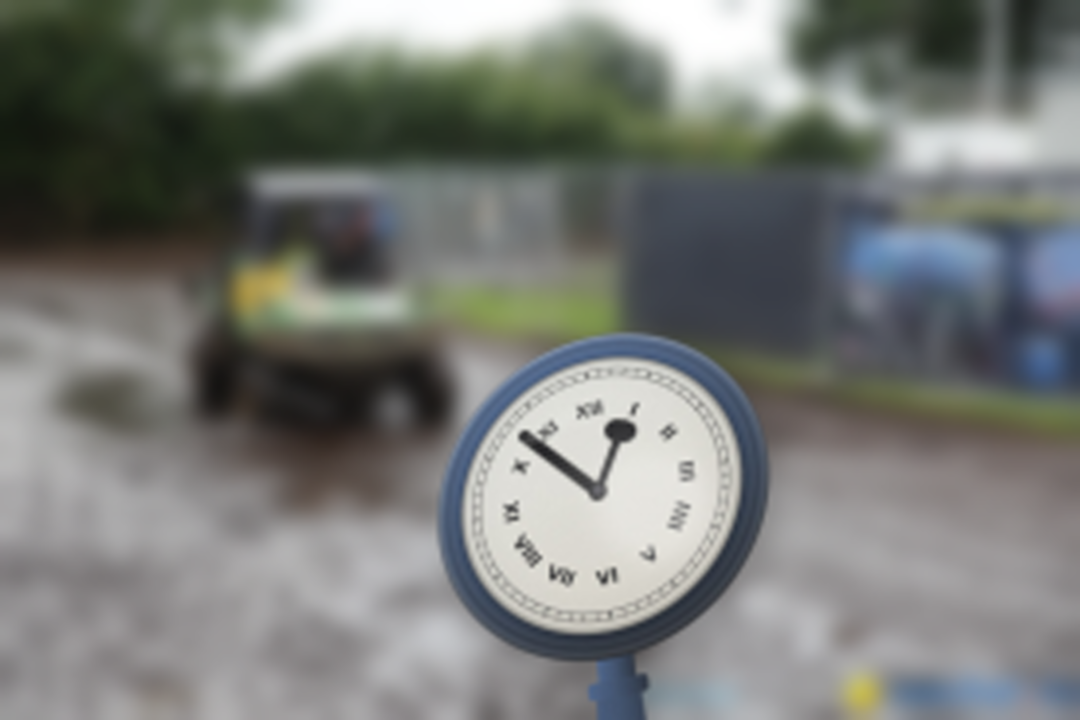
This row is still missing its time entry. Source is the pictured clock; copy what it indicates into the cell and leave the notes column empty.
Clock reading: 12:53
